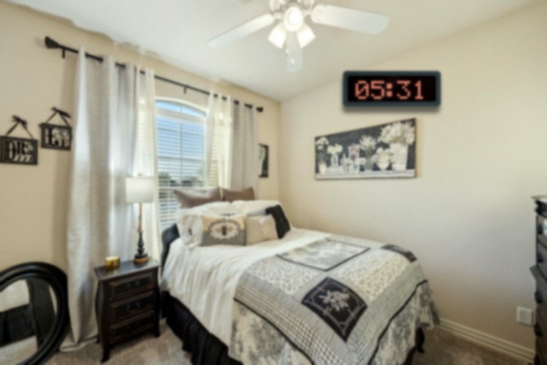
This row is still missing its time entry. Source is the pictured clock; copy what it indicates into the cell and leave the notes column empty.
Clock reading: 5:31
